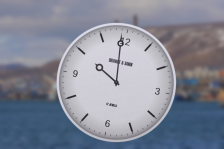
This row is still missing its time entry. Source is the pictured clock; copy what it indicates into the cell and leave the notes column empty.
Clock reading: 9:59
